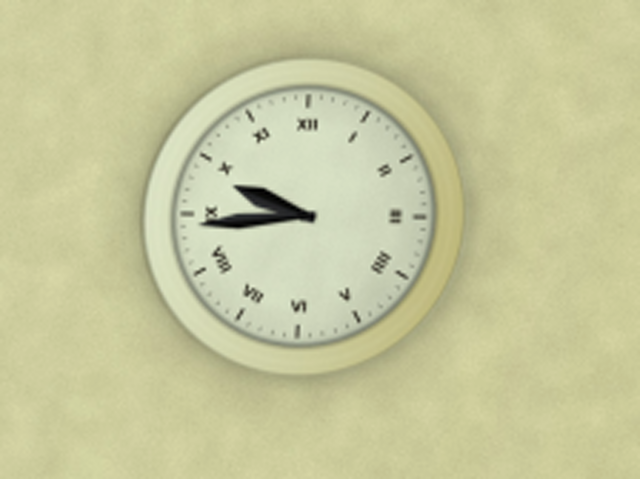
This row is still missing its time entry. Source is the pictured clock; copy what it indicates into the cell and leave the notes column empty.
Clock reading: 9:44
